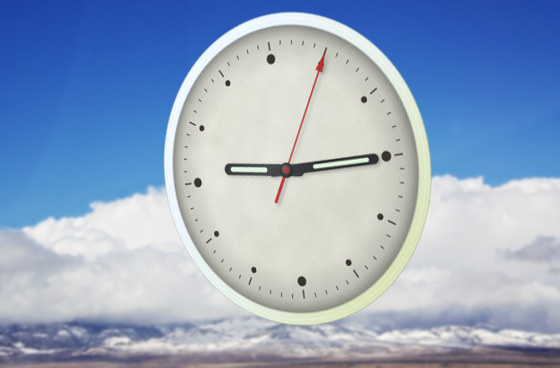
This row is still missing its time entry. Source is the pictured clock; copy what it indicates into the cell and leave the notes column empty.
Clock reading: 9:15:05
